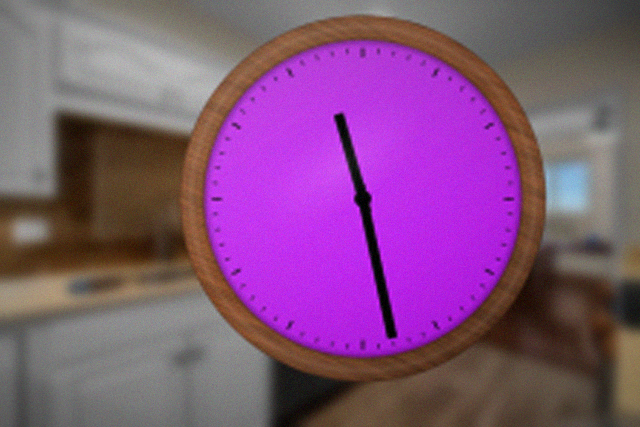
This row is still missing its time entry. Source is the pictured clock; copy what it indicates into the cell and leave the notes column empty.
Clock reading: 11:28
